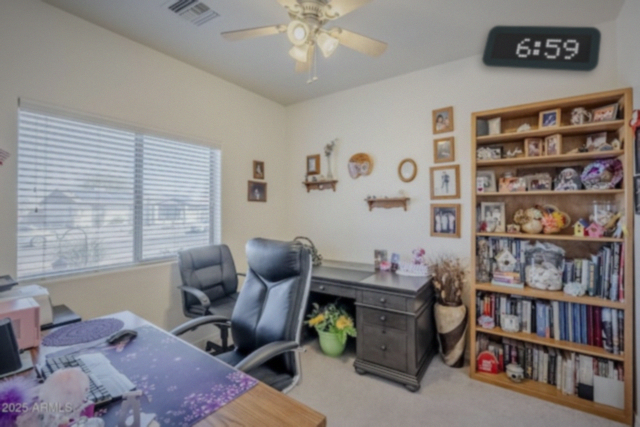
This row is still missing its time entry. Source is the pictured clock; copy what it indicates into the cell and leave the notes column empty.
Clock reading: 6:59
